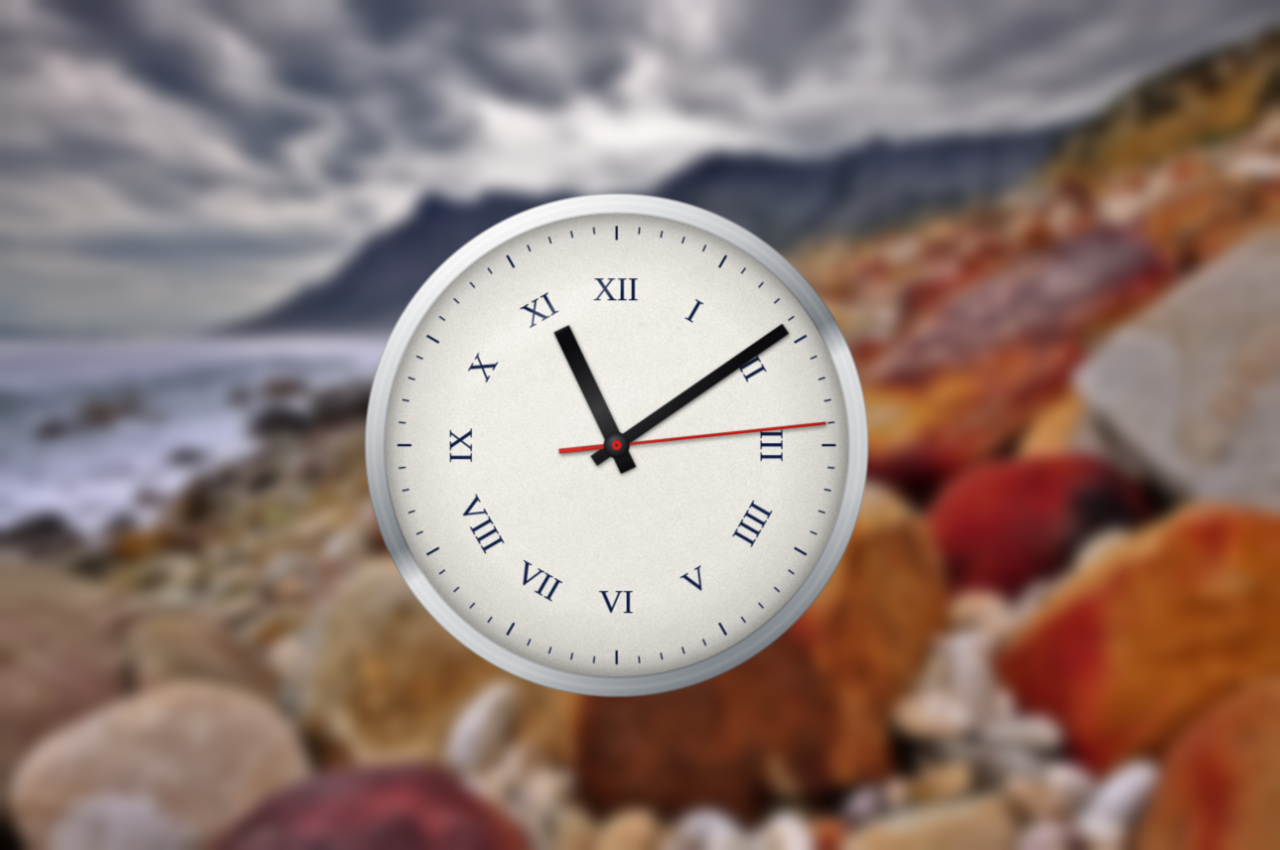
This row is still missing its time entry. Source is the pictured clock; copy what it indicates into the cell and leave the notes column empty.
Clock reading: 11:09:14
